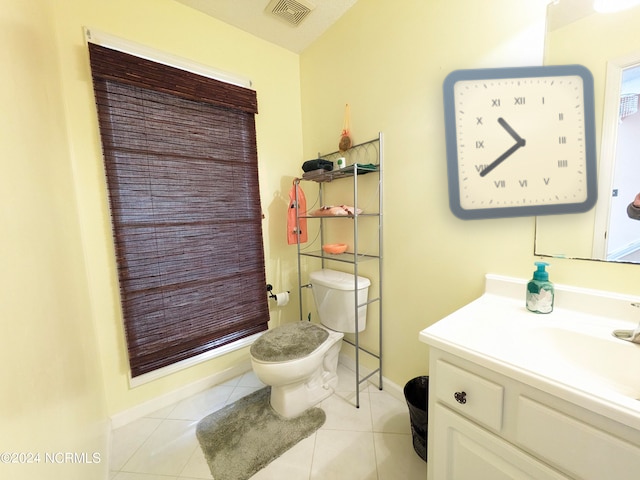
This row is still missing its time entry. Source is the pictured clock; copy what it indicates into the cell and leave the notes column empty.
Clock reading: 10:39
